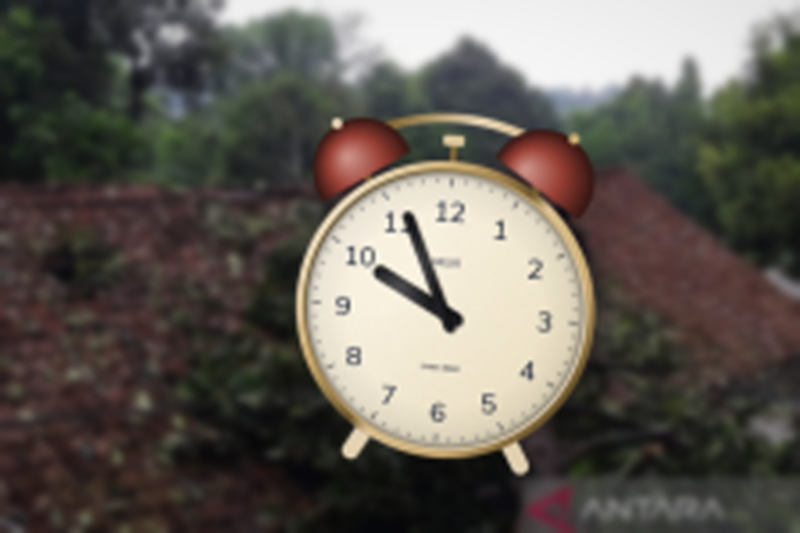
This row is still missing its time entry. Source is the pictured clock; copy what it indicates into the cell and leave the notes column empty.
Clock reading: 9:56
